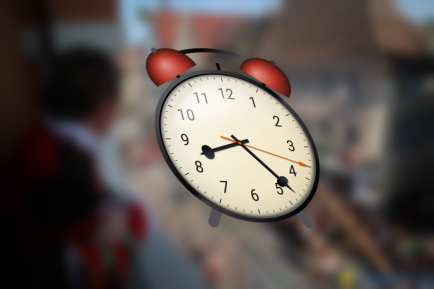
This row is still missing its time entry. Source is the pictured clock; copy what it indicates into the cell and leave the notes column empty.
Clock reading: 8:23:18
